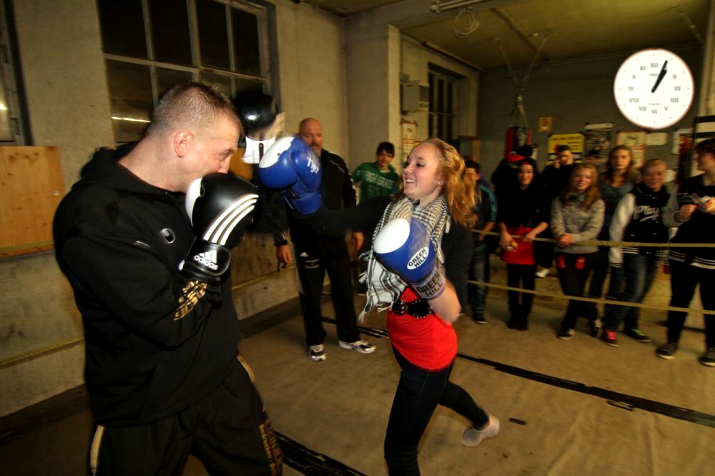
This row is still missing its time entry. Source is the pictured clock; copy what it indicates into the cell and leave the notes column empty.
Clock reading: 1:04
